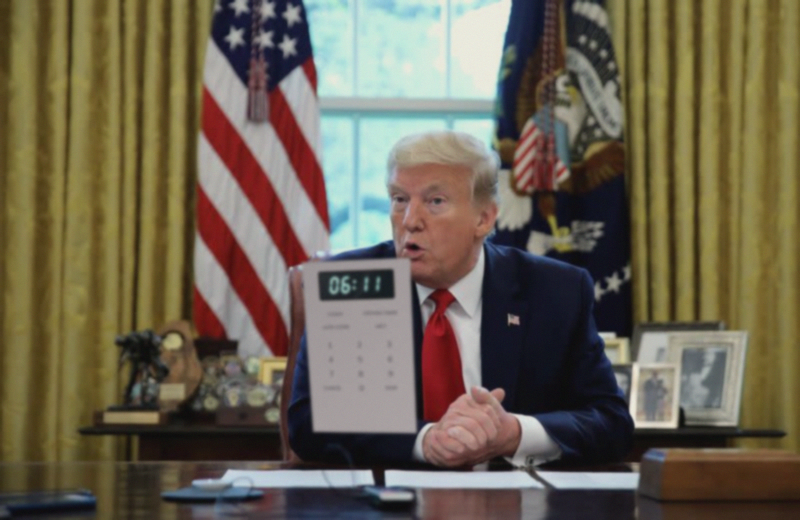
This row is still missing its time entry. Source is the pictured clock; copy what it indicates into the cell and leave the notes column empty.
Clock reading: 6:11
